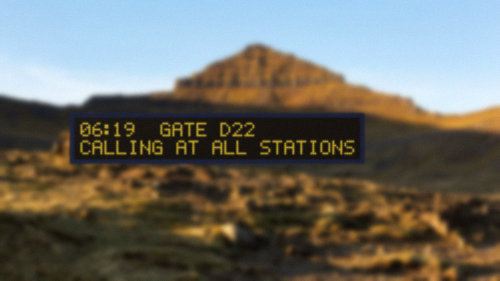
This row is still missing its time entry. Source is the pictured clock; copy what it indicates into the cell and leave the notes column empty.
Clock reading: 6:19
